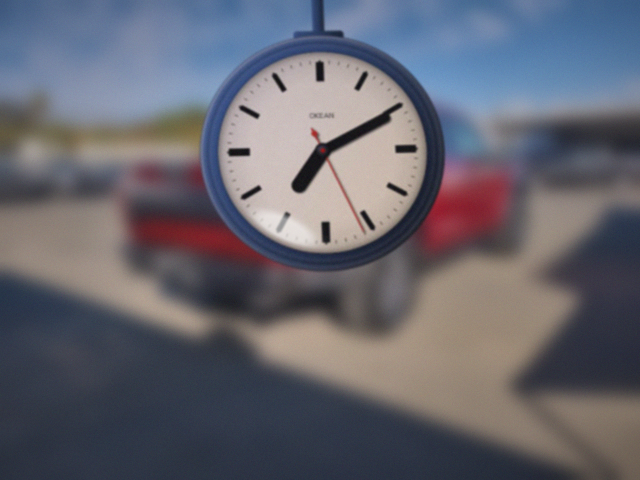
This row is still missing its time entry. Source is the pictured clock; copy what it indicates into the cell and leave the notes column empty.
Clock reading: 7:10:26
